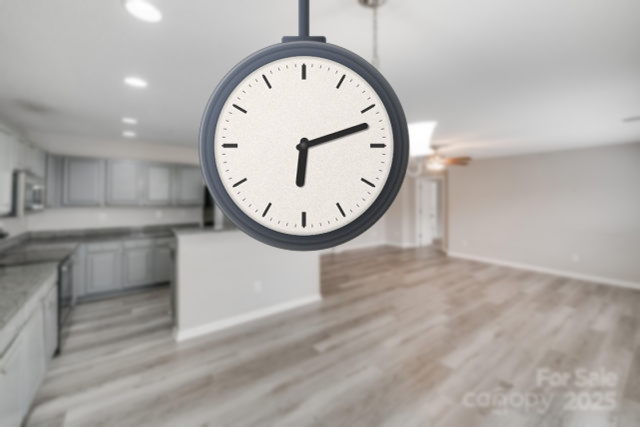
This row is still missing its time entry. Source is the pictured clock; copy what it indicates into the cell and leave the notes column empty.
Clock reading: 6:12
